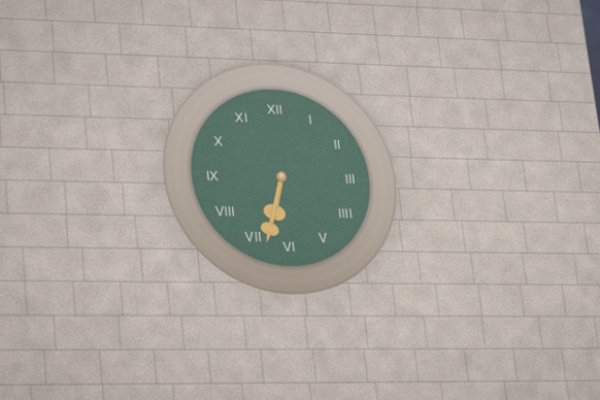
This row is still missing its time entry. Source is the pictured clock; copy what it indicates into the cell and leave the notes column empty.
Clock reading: 6:33
